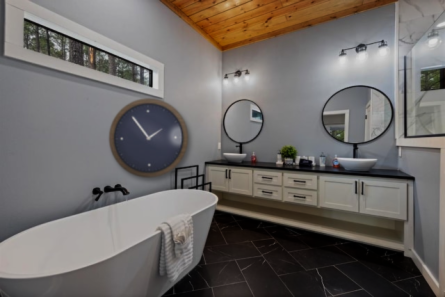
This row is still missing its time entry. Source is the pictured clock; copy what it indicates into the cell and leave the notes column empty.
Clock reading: 1:54
